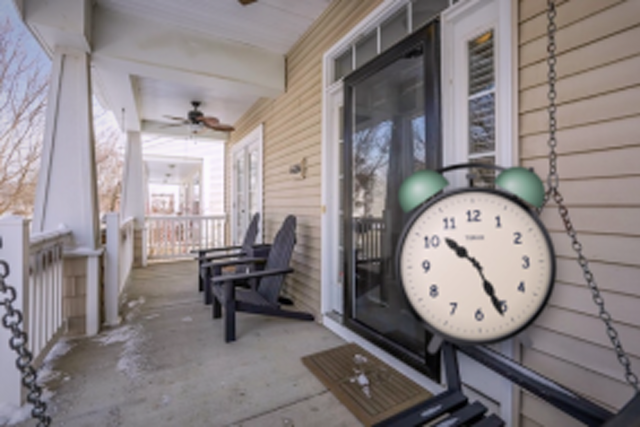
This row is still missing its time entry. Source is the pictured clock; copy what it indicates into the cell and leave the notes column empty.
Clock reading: 10:26
